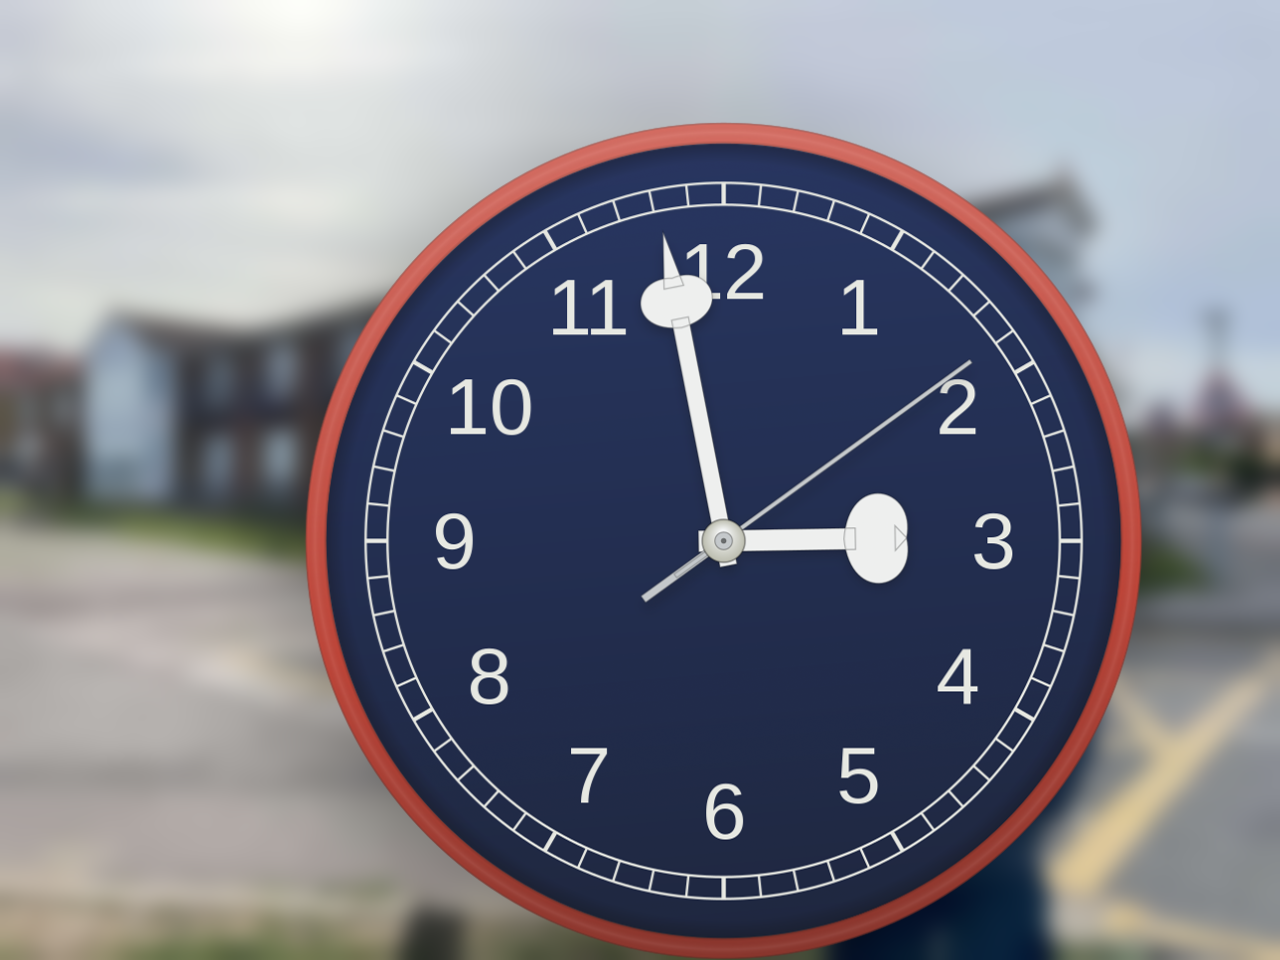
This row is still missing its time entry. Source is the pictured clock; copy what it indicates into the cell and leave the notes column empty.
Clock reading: 2:58:09
